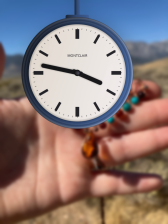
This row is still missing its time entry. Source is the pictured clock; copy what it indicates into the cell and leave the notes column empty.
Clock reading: 3:47
